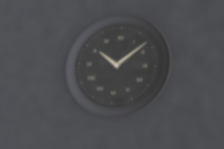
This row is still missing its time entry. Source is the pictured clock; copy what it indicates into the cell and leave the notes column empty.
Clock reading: 10:08
